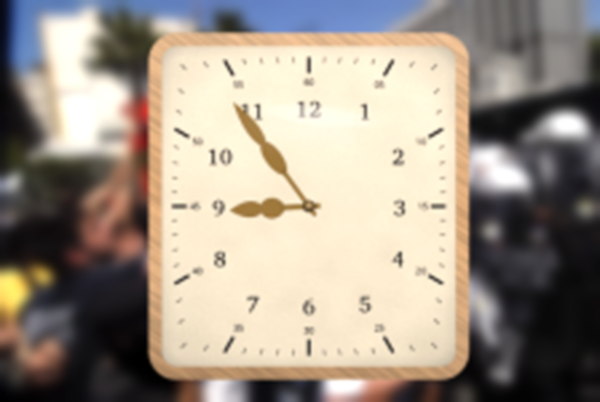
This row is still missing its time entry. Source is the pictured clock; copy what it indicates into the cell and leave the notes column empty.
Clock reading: 8:54
